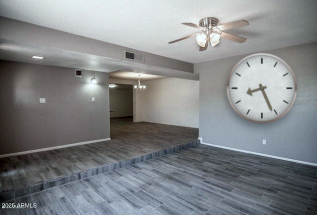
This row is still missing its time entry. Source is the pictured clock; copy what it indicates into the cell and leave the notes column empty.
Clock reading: 8:26
